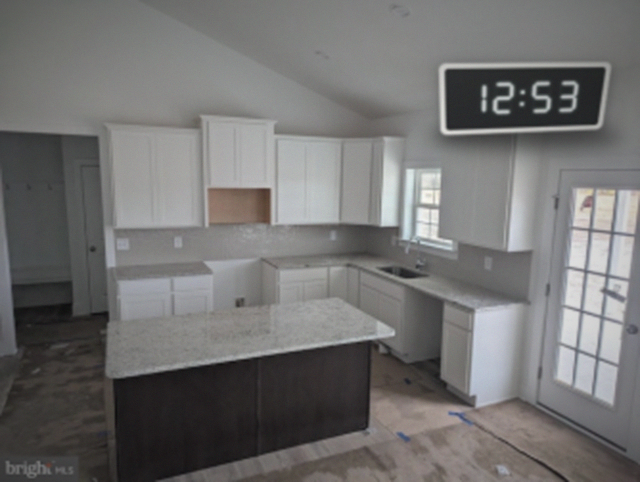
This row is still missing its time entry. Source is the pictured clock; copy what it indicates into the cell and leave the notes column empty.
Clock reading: 12:53
